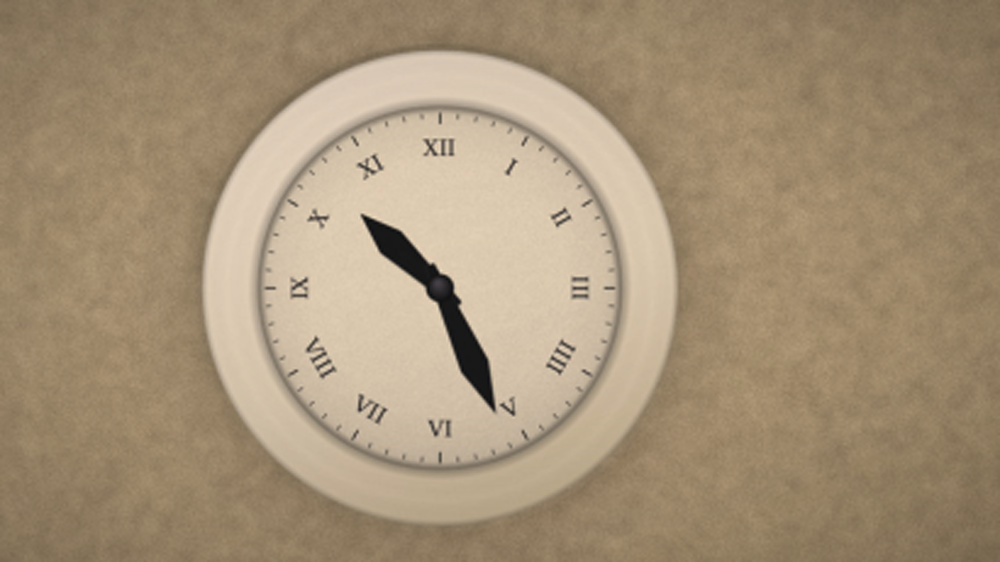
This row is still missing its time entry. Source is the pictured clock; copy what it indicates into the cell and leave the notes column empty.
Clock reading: 10:26
